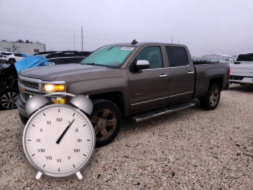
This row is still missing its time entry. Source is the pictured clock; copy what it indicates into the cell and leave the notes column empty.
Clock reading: 1:06
